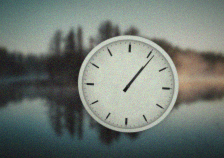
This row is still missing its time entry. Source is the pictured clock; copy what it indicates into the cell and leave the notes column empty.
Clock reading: 1:06
